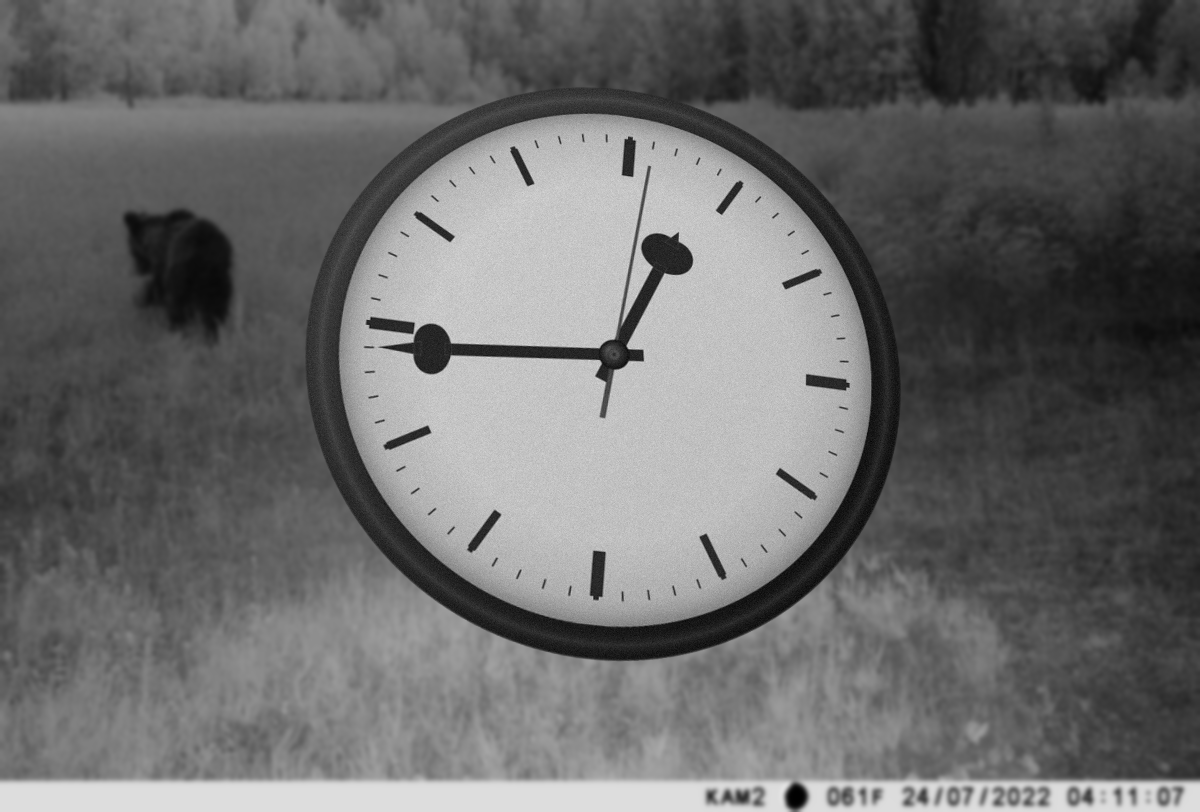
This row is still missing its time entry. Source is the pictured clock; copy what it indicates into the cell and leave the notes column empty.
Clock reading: 12:44:01
